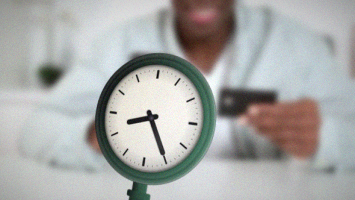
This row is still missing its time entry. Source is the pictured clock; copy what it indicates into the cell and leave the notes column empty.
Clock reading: 8:25
